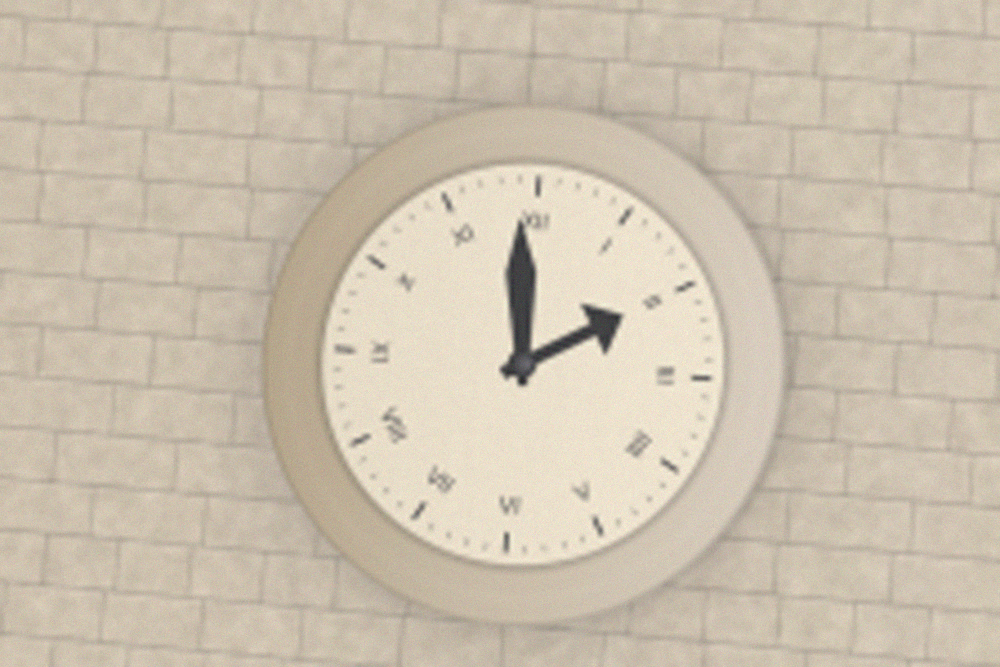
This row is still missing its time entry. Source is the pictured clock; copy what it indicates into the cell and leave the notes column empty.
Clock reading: 1:59
